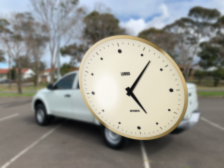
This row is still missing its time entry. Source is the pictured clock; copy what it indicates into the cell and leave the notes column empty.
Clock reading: 5:07
